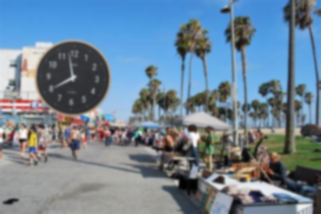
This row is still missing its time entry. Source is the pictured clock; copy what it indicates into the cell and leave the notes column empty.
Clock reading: 7:58
